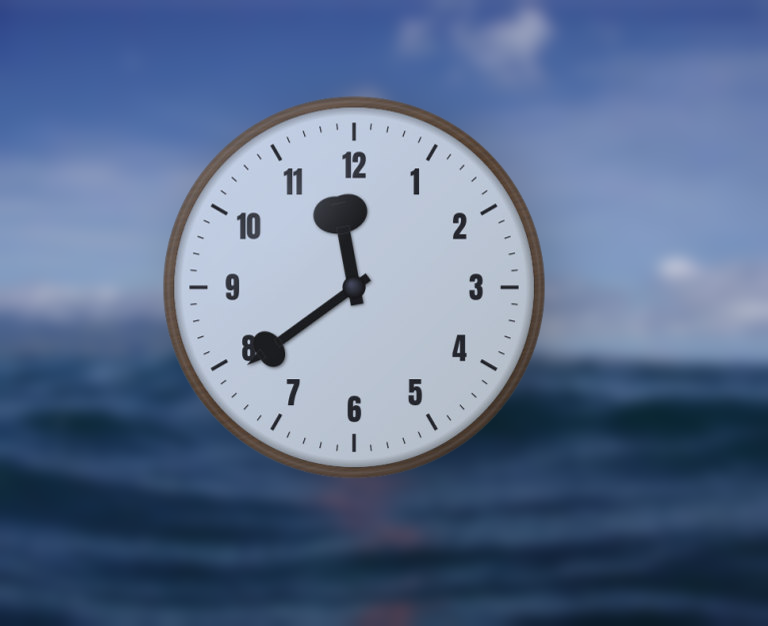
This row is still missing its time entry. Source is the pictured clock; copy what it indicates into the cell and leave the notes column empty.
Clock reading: 11:39
